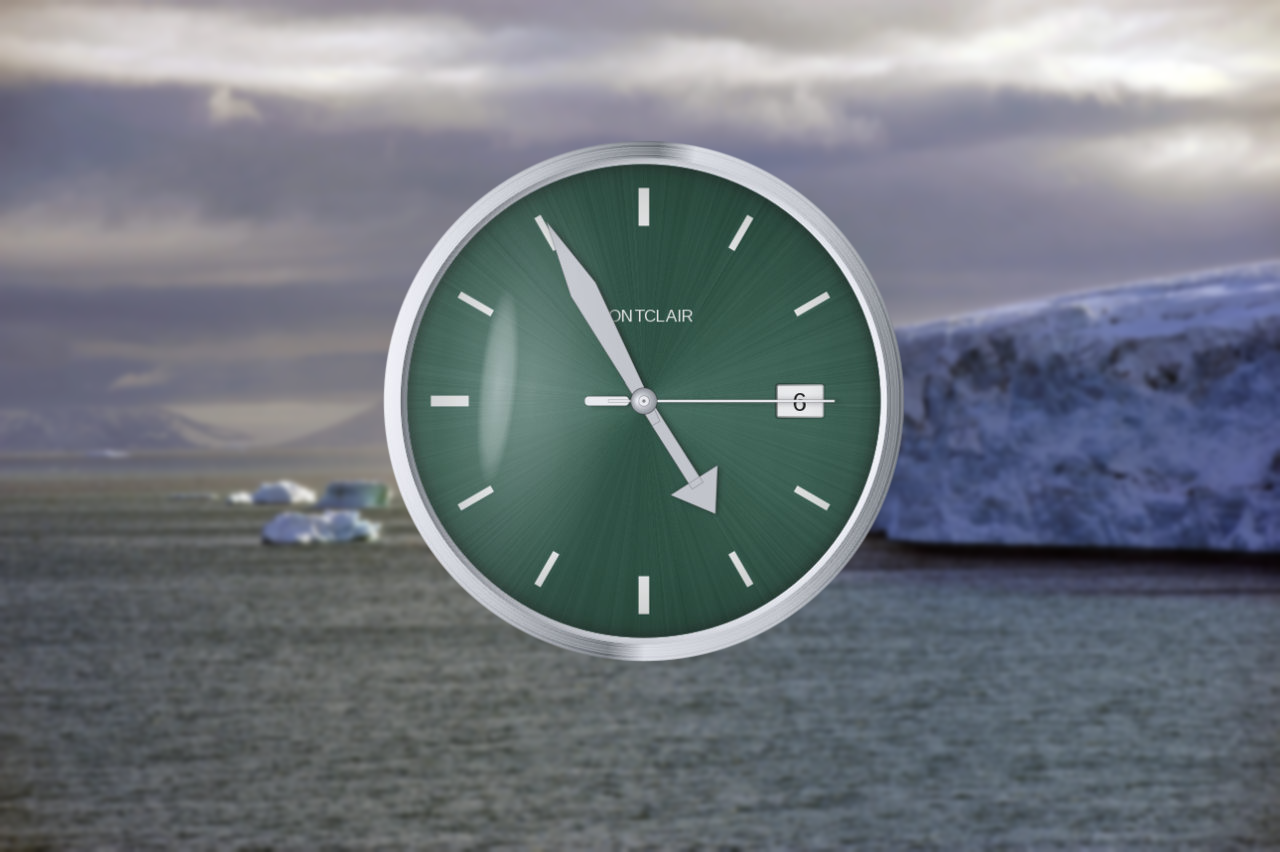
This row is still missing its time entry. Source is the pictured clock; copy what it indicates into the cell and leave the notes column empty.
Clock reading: 4:55:15
